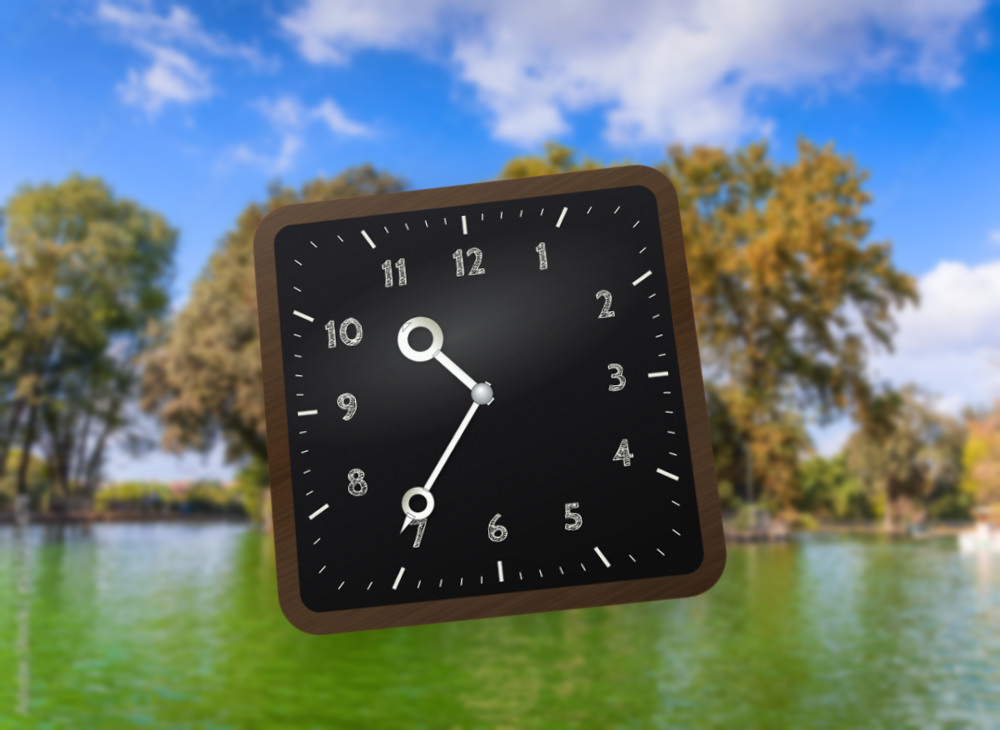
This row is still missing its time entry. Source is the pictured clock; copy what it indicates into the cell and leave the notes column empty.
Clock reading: 10:36
